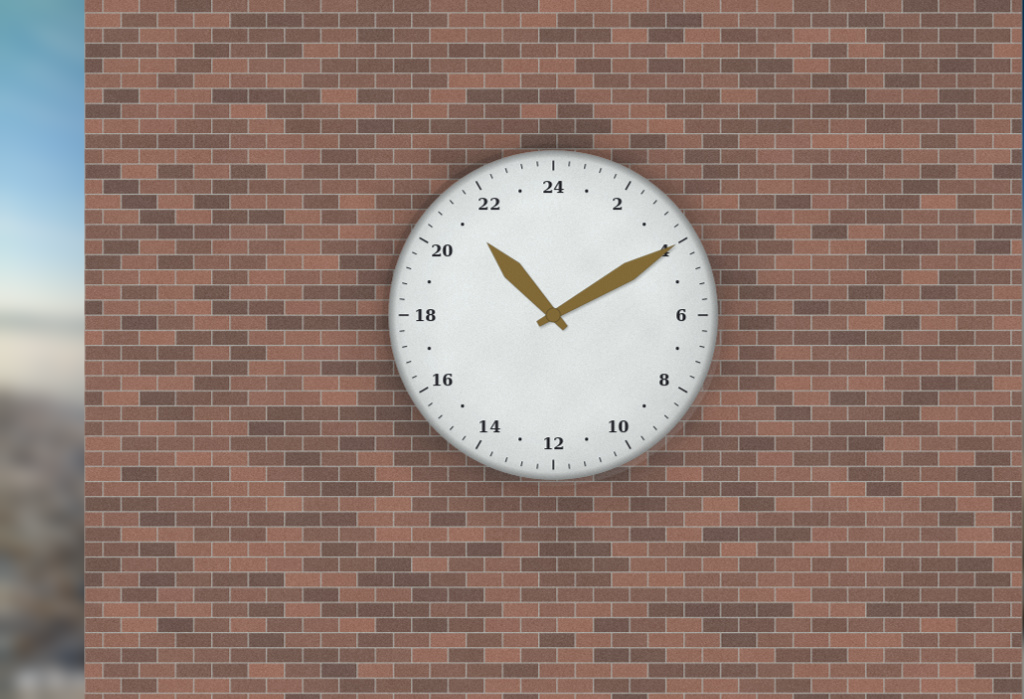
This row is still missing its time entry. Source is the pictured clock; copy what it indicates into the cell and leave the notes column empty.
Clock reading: 21:10
